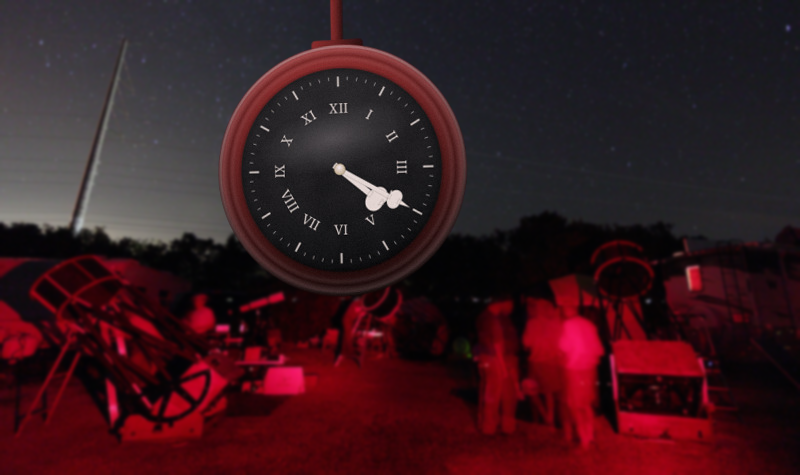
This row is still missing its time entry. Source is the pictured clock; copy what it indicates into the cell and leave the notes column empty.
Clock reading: 4:20
